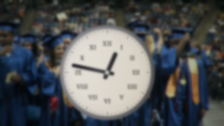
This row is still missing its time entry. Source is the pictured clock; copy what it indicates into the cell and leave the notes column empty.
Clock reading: 12:47
